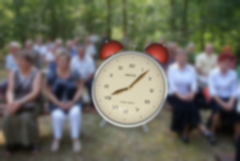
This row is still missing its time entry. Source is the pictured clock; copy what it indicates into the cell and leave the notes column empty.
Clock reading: 8:07
